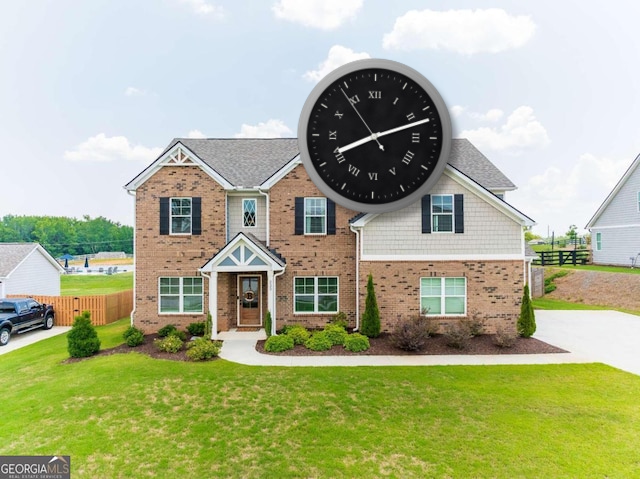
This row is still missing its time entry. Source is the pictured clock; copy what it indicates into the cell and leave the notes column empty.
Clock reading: 8:11:54
